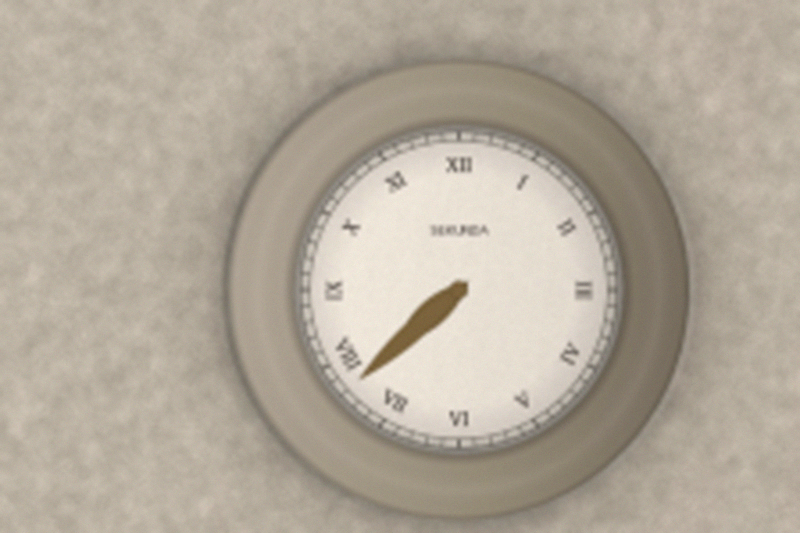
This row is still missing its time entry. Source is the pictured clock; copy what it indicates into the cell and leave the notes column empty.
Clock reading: 7:38
